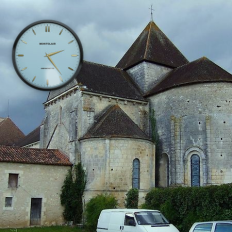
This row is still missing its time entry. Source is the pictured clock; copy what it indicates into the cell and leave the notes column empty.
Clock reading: 2:24
